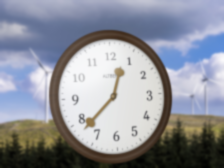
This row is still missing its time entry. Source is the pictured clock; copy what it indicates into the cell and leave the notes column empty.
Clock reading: 12:38
